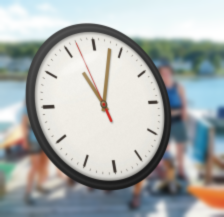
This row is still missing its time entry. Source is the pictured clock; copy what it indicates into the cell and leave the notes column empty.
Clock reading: 11:02:57
